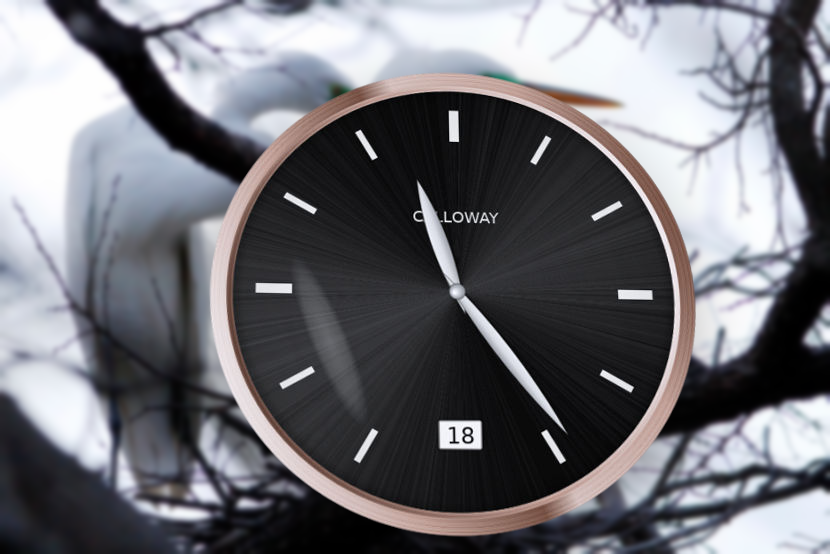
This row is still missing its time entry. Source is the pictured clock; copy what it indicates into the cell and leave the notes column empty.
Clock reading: 11:24
